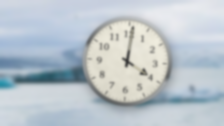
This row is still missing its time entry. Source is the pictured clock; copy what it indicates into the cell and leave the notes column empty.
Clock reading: 4:01
